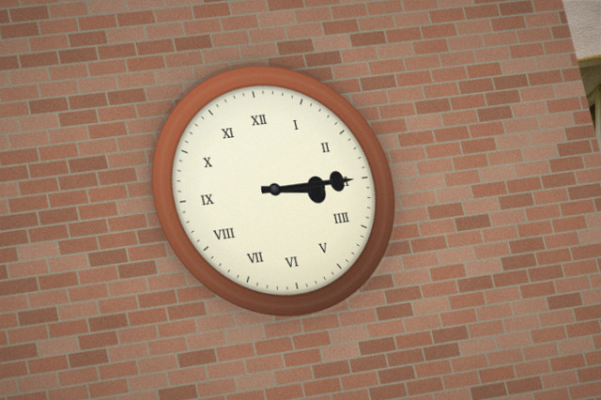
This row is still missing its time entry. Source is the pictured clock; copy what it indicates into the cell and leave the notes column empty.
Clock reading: 3:15
